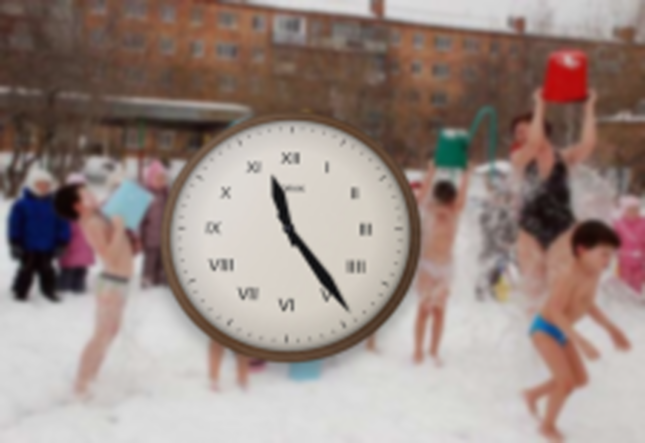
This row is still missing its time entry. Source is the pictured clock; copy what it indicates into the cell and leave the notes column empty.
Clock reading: 11:24
